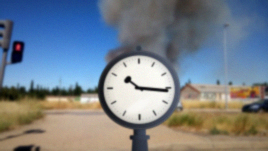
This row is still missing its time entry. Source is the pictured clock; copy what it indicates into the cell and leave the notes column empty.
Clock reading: 10:16
